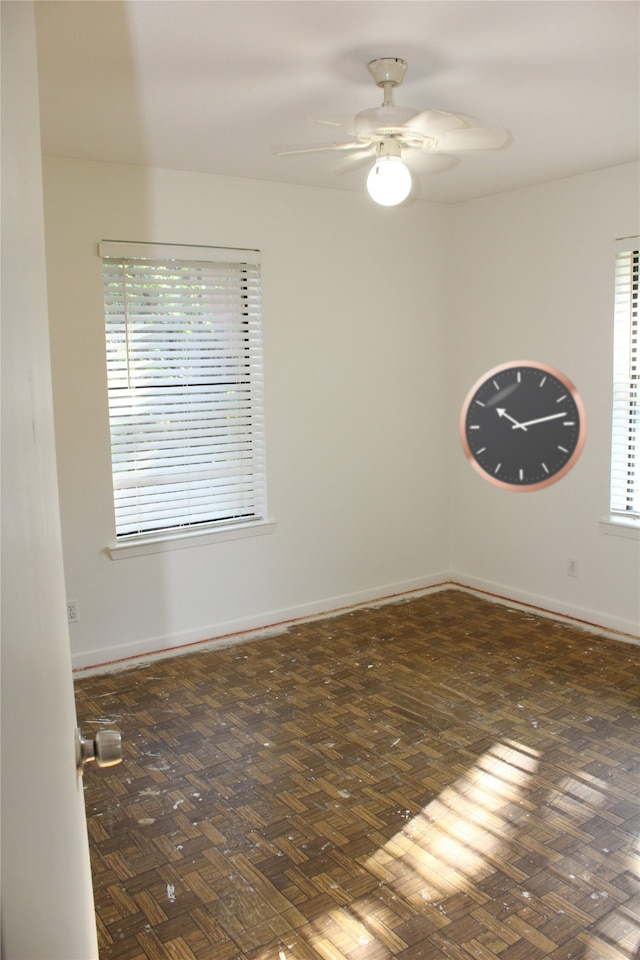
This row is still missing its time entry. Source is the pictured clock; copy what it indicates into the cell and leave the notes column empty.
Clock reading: 10:13
